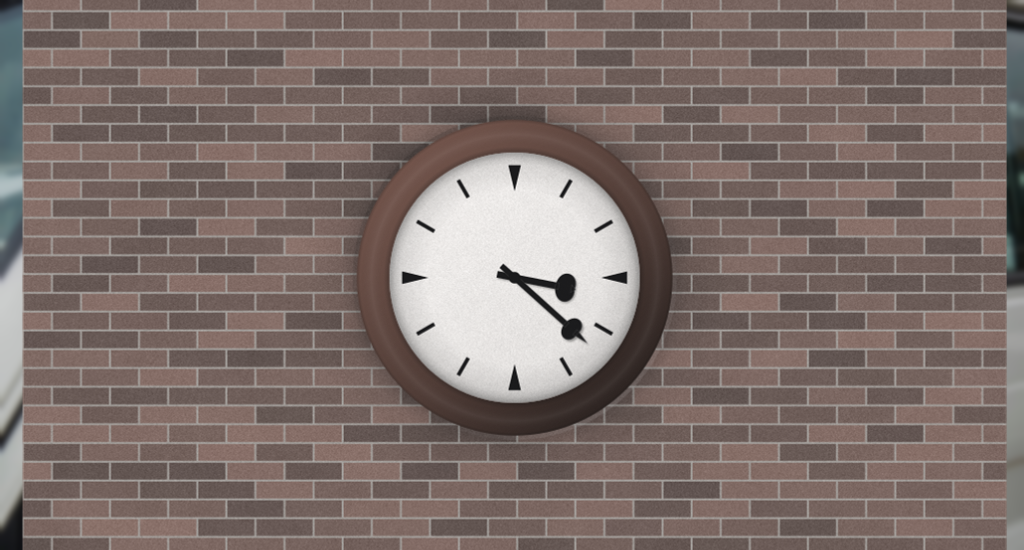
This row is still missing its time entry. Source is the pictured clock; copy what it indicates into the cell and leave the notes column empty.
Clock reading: 3:22
